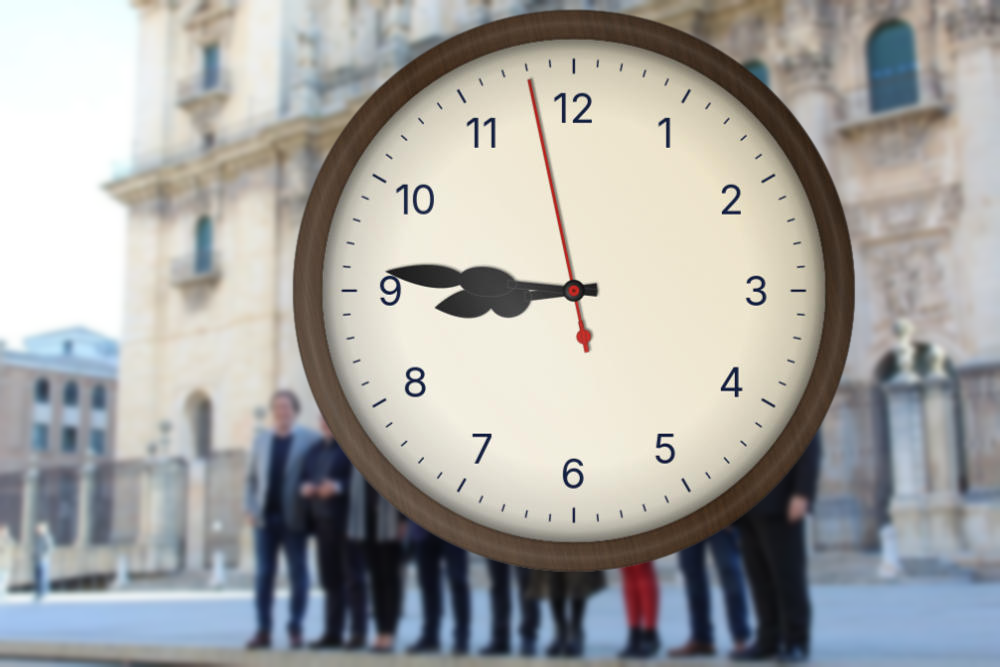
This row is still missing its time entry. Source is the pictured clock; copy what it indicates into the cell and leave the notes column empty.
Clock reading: 8:45:58
